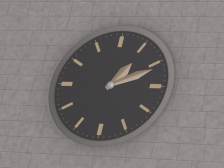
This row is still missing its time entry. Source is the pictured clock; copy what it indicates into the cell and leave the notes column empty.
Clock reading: 1:11
